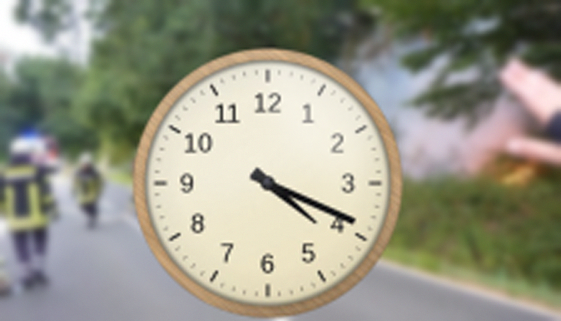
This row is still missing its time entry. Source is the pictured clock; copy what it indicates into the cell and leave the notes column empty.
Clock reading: 4:19
